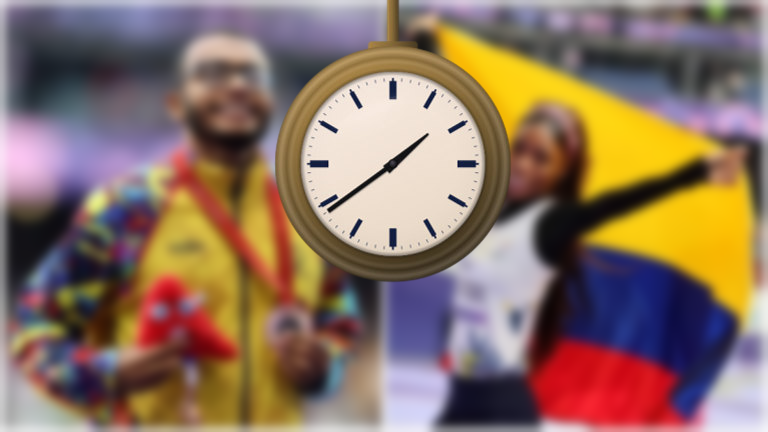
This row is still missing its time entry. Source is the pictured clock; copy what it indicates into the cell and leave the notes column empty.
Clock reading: 1:39
